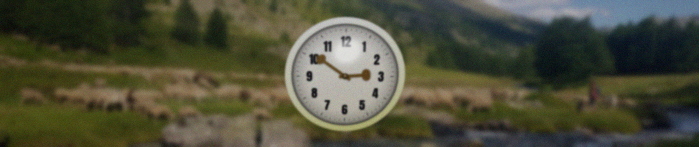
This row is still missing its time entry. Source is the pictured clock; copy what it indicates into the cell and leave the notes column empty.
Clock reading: 2:51
